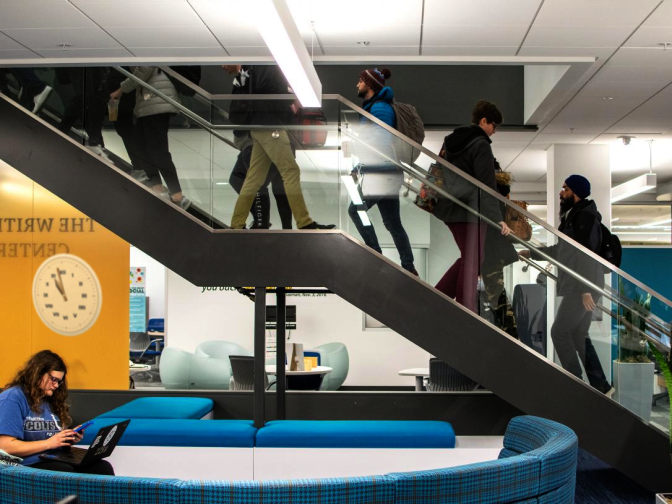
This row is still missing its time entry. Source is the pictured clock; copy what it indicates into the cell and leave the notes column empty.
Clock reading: 10:58
